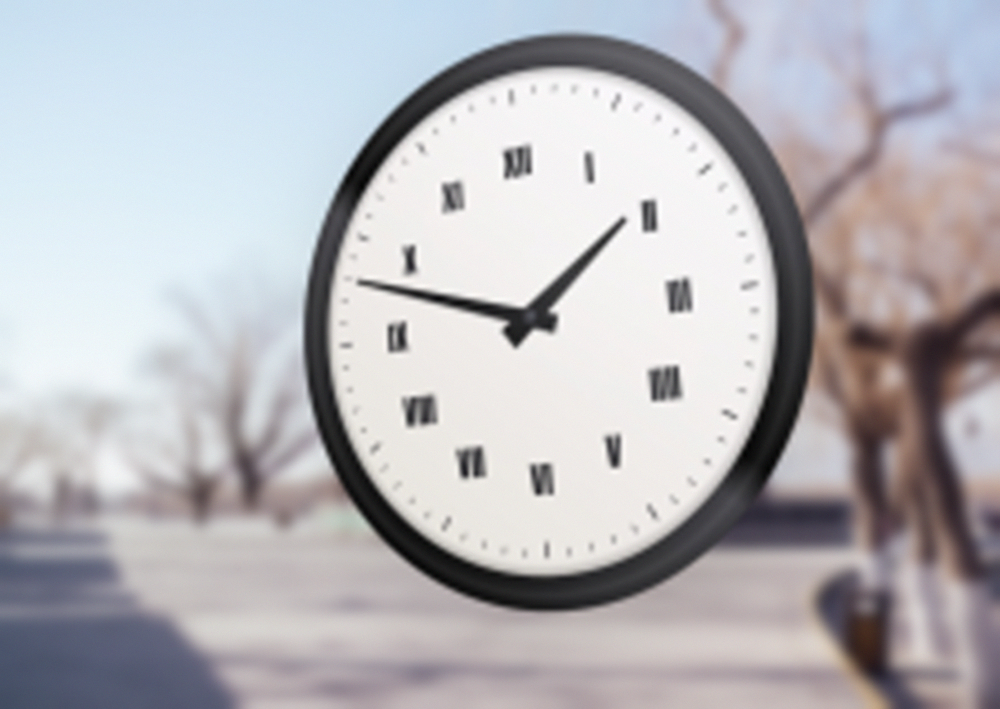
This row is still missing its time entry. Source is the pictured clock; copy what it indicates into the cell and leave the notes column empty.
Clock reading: 1:48
